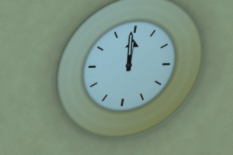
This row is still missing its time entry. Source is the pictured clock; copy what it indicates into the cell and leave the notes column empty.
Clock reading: 11:59
